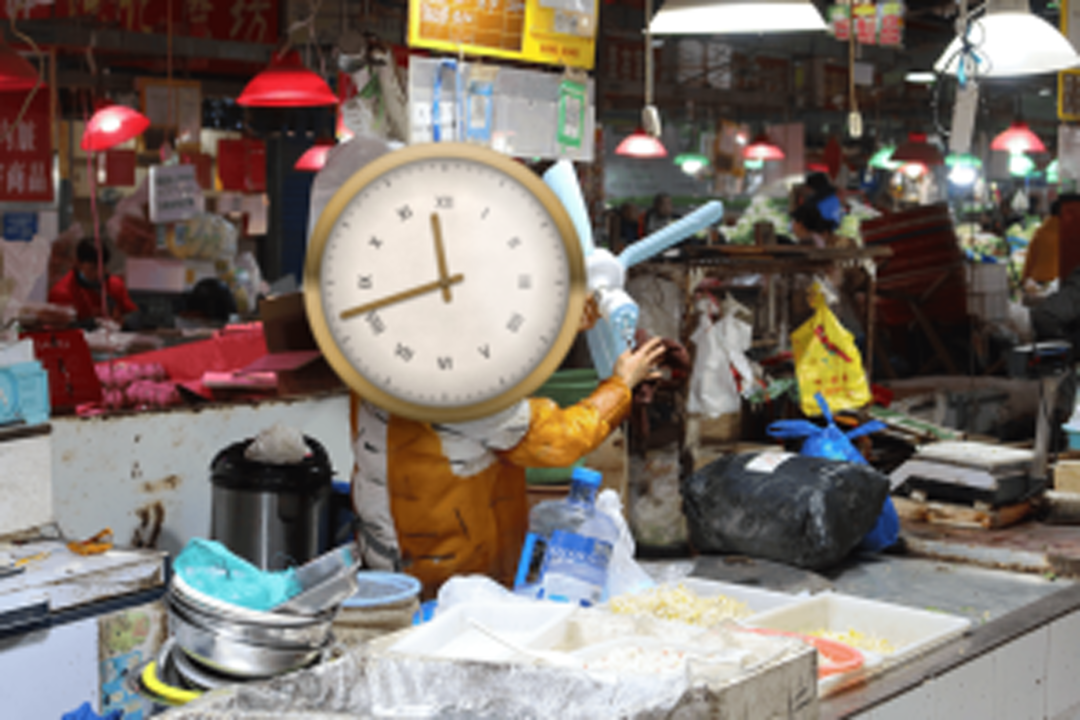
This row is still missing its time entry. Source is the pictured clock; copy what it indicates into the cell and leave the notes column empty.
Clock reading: 11:42
